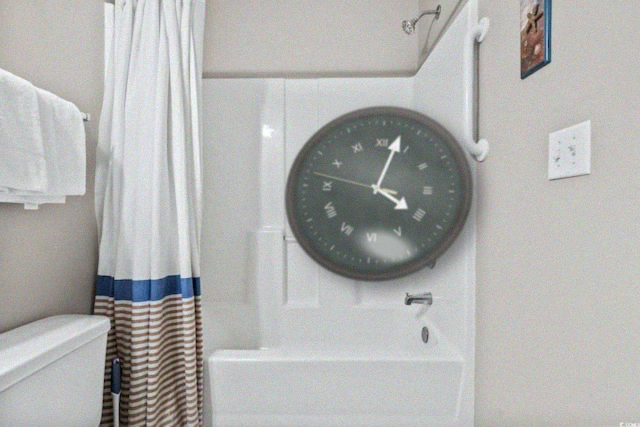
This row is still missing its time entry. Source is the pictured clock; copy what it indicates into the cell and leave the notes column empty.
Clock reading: 4:02:47
